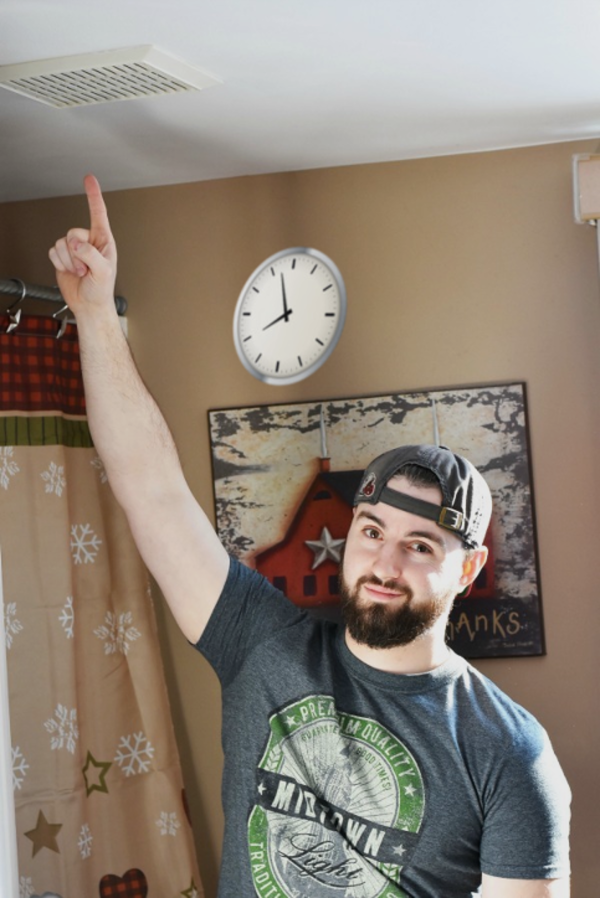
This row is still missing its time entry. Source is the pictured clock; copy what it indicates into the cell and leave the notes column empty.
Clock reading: 7:57
